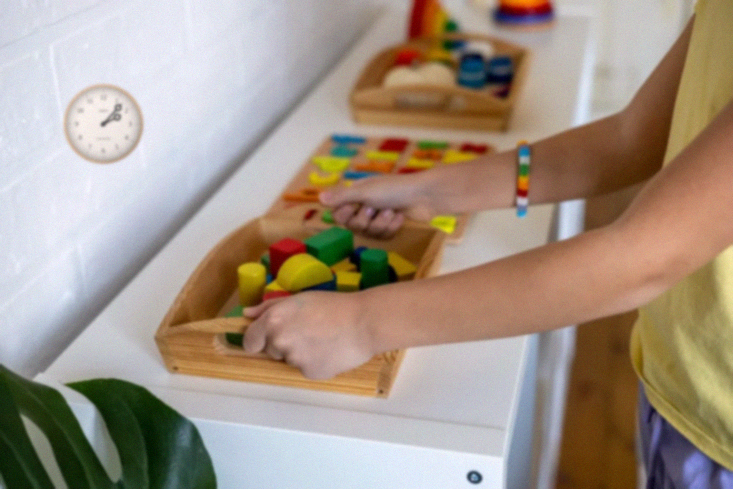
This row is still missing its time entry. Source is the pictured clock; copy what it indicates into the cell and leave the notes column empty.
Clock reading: 2:07
